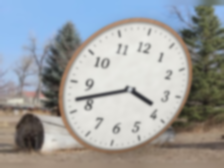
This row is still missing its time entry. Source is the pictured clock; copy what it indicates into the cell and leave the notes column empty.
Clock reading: 3:42
